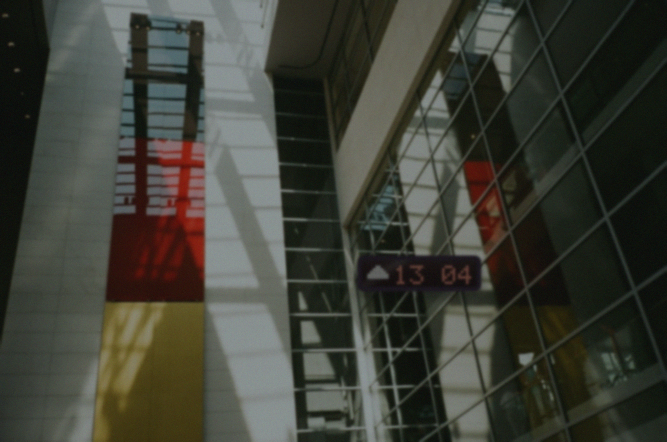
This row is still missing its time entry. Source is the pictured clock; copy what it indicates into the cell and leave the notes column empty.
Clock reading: 13:04
